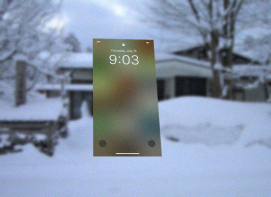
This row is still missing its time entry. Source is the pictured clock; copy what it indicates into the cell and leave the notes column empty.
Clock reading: 9:03
